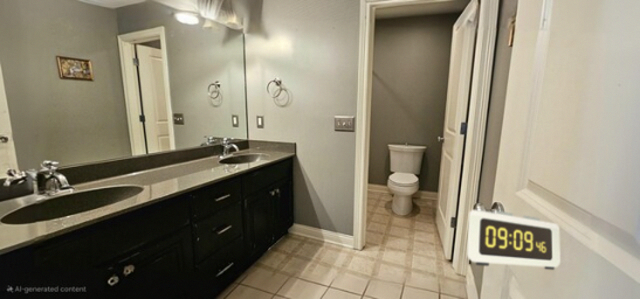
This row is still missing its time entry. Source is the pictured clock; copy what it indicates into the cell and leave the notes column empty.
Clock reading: 9:09:46
